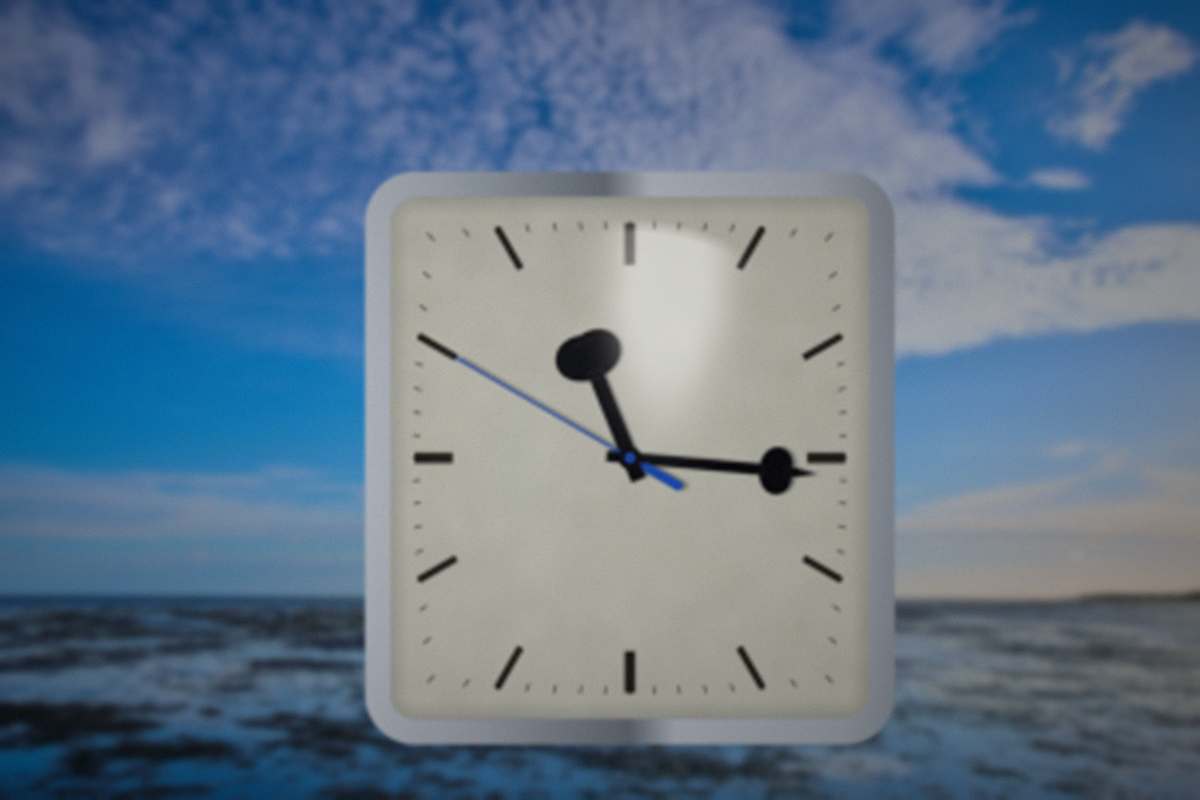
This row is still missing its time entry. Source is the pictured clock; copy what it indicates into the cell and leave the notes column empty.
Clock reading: 11:15:50
